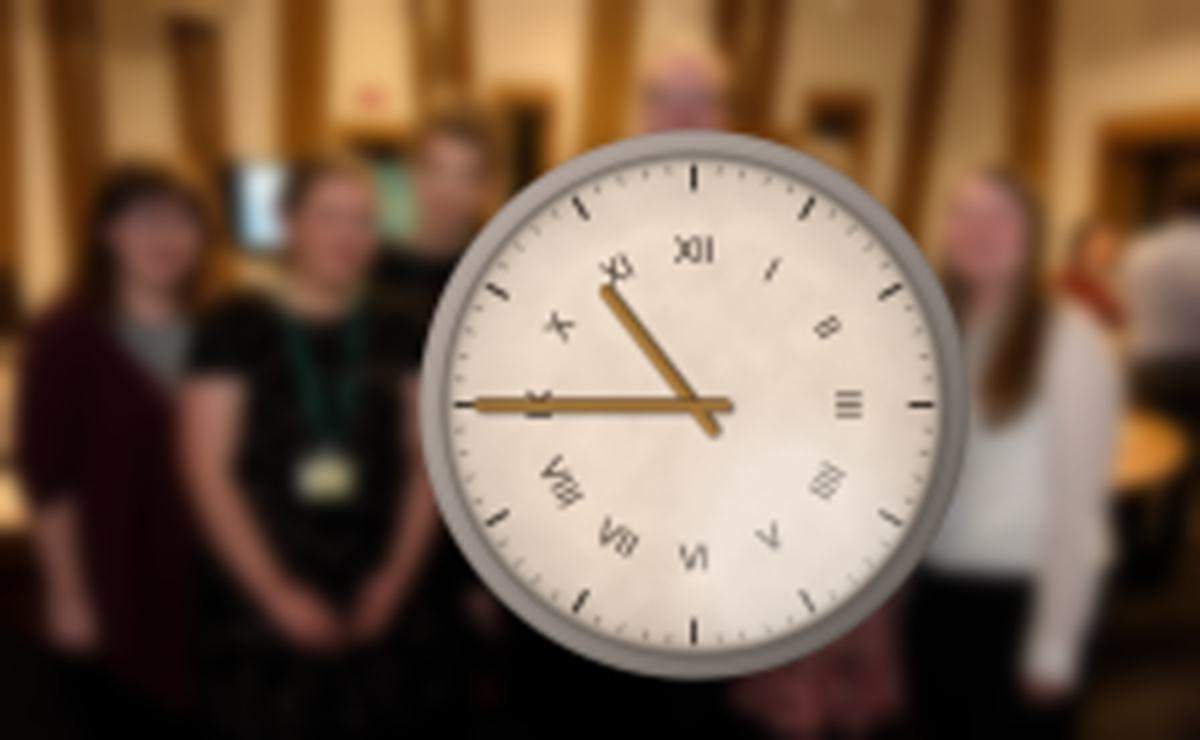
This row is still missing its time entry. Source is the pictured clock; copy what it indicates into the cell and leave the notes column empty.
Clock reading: 10:45
